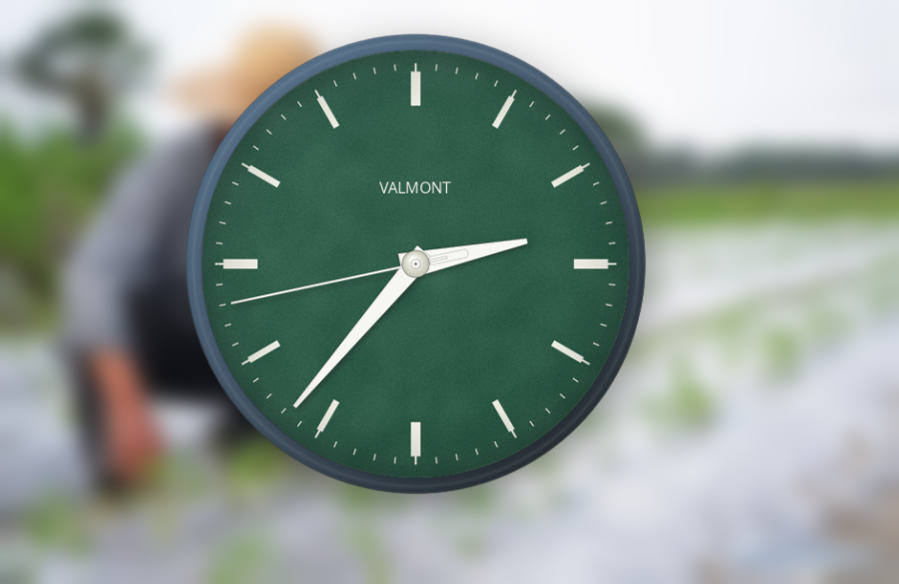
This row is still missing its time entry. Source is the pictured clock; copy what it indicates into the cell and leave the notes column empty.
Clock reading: 2:36:43
